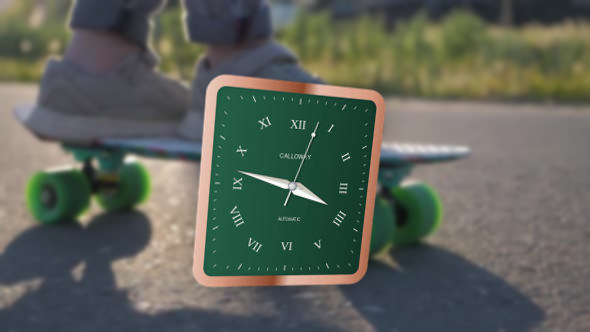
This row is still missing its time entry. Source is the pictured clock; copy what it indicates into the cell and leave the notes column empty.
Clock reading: 3:47:03
